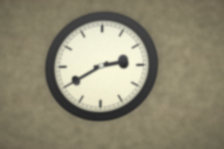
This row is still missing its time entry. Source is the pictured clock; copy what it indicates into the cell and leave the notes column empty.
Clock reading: 2:40
